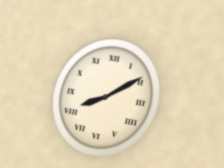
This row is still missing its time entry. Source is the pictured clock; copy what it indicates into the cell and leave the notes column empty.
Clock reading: 8:09
